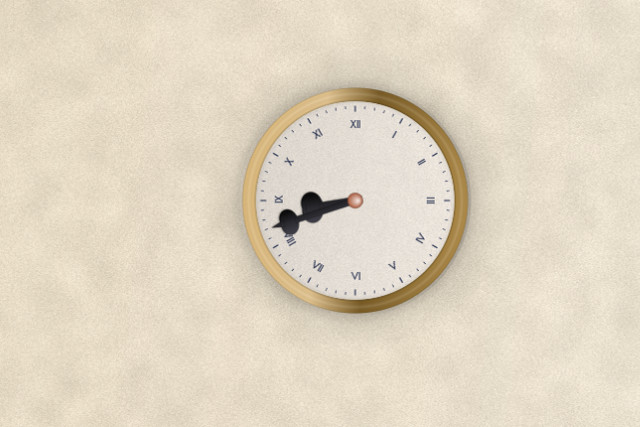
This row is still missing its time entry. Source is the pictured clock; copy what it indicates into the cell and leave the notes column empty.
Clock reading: 8:42
